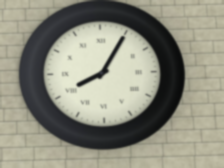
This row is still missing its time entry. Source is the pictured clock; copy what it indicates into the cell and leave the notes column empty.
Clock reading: 8:05
